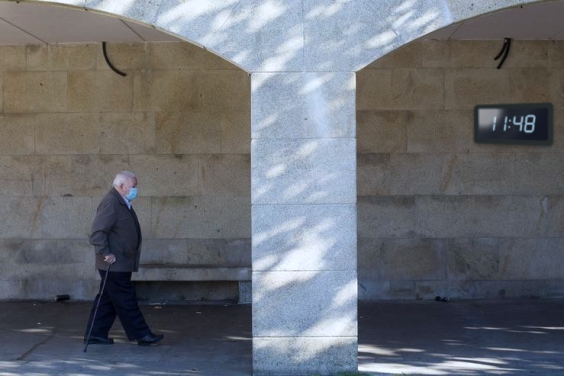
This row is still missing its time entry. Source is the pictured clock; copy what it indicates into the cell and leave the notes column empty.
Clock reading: 11:48
